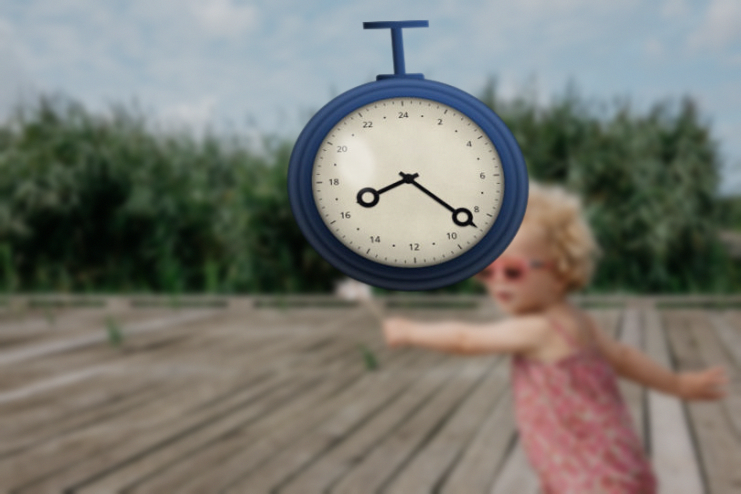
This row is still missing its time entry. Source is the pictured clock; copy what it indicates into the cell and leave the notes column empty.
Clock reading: 16:22
